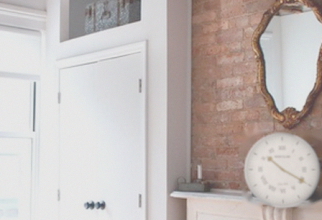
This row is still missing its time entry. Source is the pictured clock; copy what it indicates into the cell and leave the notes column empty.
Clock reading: 10:20
